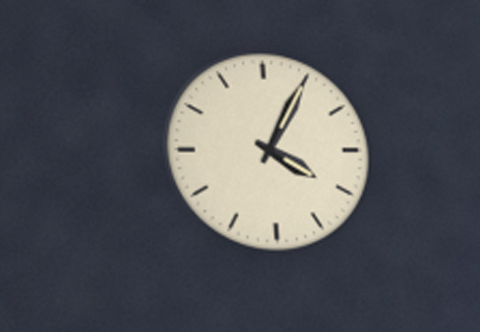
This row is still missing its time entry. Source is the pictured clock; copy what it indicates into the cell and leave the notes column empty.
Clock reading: 4:05
